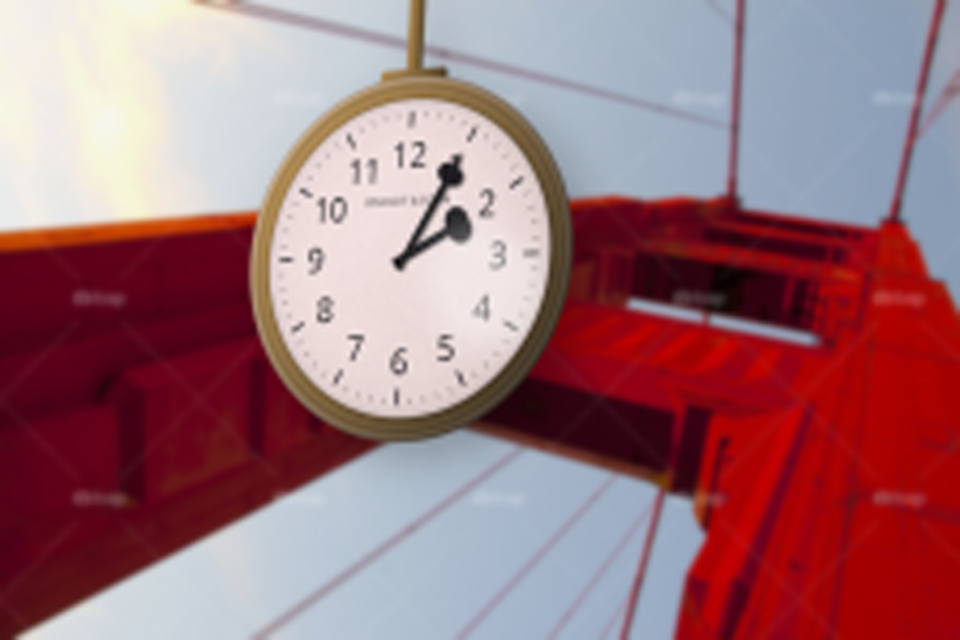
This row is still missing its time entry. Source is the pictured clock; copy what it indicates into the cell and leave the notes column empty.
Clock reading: 2:05
